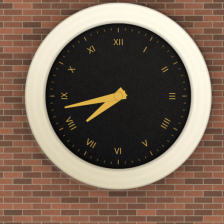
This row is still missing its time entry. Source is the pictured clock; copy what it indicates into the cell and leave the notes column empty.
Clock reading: 7:43
